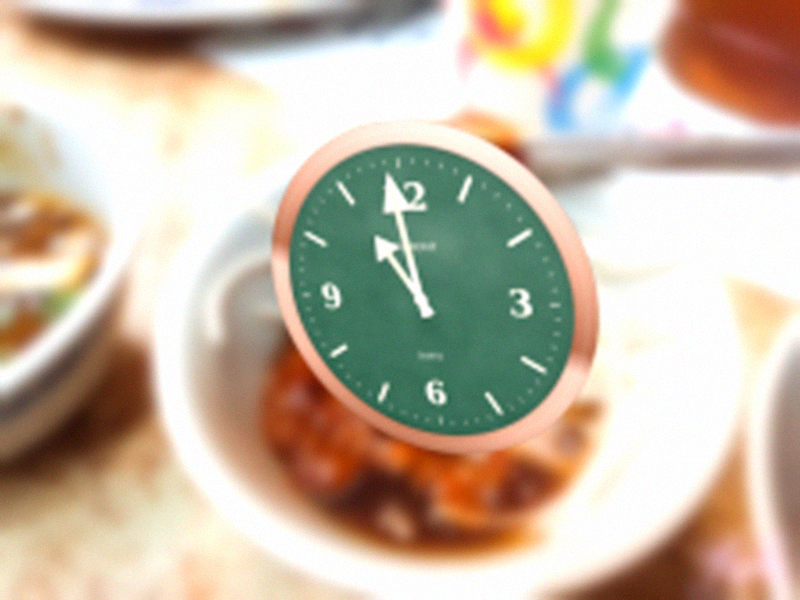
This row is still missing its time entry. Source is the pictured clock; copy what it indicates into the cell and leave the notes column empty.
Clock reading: 10:59
